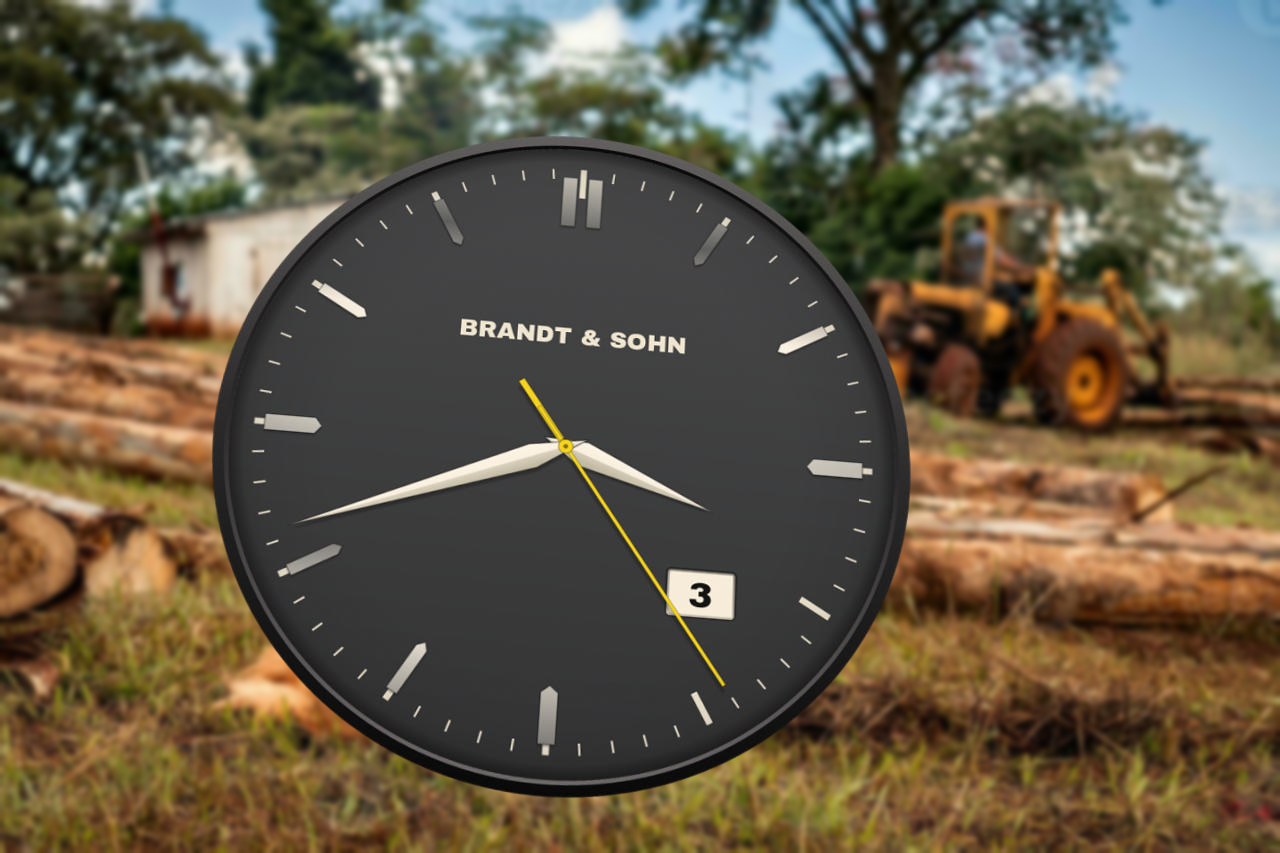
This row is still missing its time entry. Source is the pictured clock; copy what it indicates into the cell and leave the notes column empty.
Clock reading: 3:41:24
